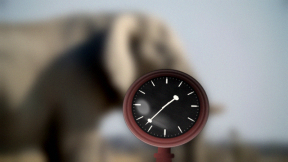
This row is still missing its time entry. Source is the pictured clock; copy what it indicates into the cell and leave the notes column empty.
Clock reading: 1:37
